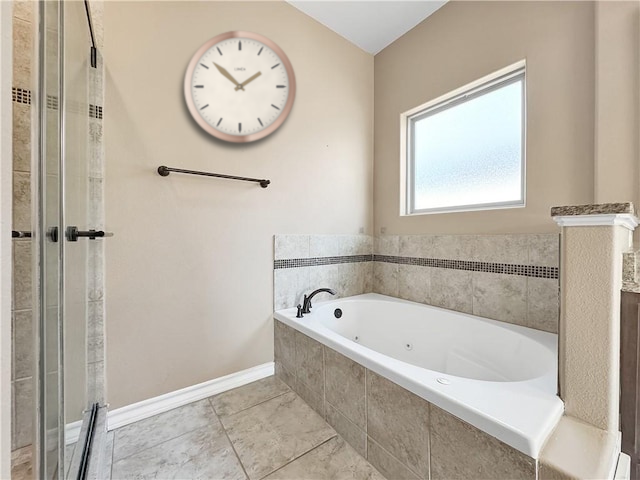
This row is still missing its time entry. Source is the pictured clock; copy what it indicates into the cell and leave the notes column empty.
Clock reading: 1:52
